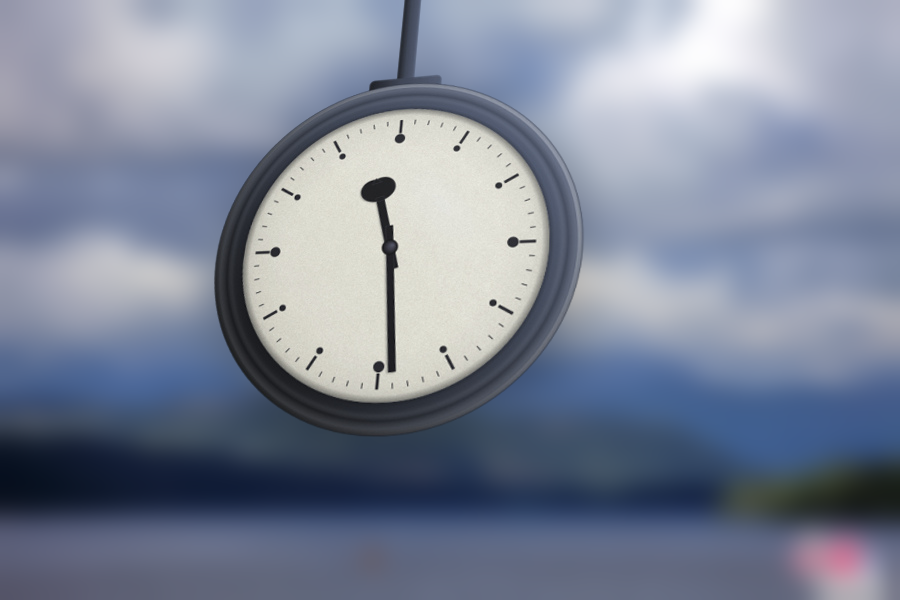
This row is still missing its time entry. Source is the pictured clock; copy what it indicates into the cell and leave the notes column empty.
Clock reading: 11:29
